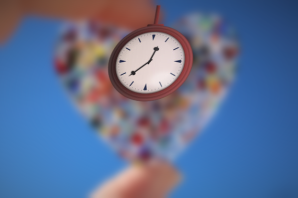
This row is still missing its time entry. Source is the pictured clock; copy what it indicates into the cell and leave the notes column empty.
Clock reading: 12:38
